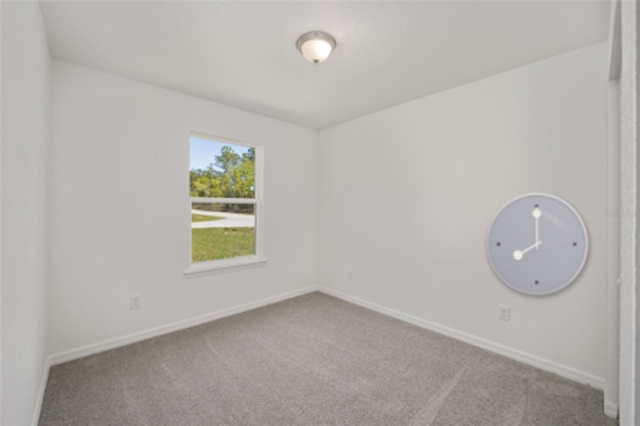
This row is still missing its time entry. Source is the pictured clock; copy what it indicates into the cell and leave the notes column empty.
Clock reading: 8:00
